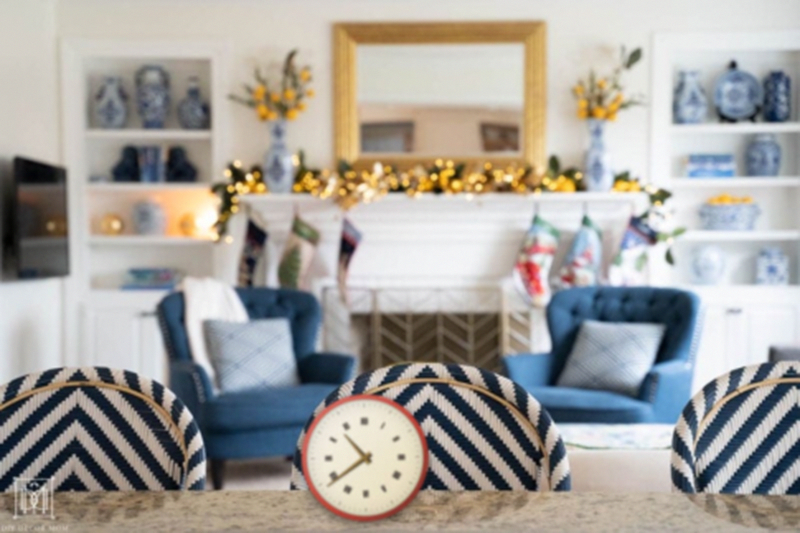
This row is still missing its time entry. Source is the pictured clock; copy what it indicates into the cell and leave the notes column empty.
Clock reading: 10:39
